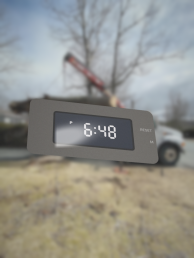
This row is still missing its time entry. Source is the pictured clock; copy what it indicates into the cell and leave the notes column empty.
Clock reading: 6:48
